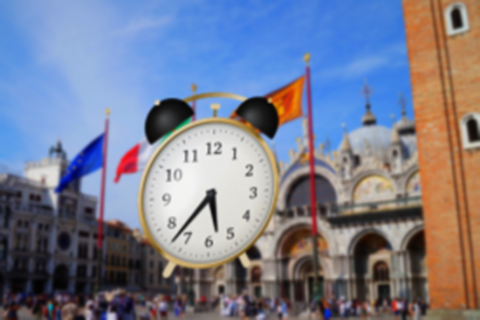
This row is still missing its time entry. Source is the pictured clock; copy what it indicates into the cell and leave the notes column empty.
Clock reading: 5:37
